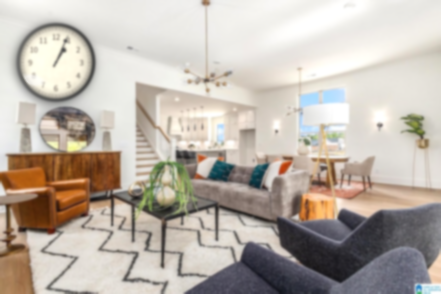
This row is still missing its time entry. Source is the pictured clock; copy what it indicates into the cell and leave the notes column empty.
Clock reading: 1:04
